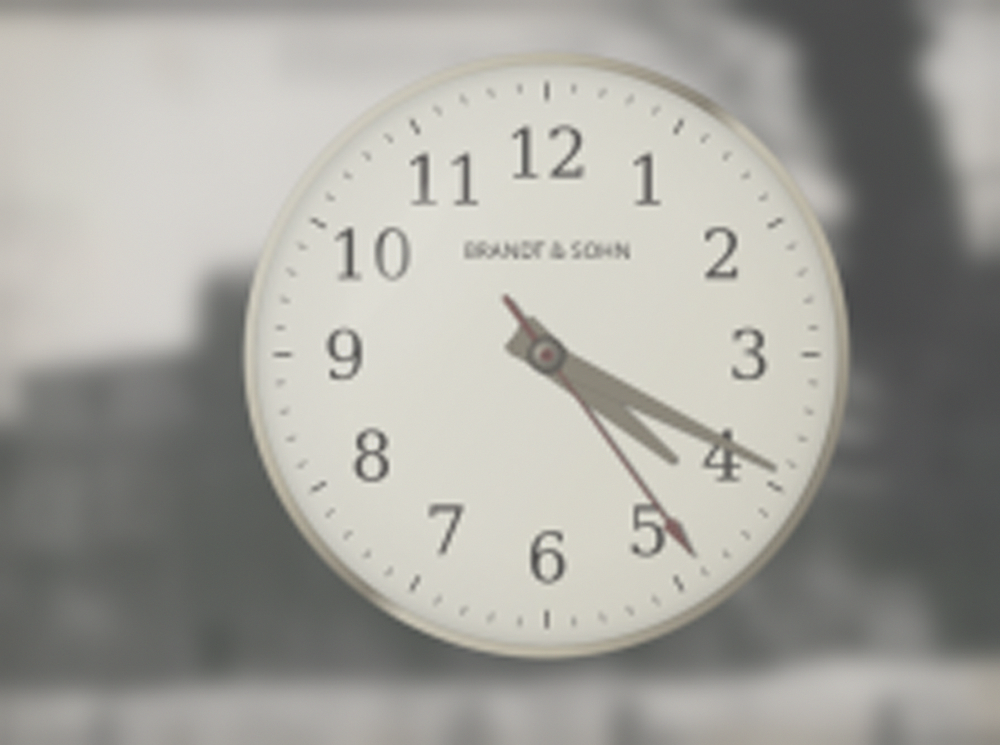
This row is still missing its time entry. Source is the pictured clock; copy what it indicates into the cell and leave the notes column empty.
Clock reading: 4:19:24
